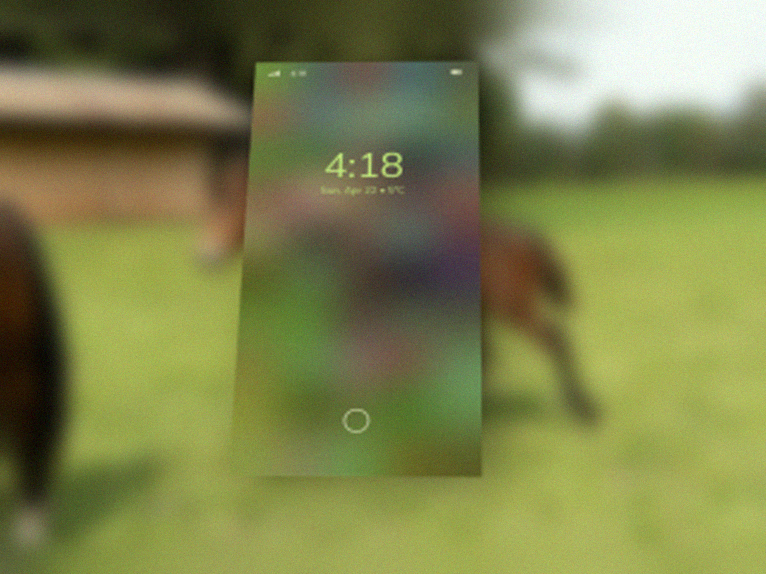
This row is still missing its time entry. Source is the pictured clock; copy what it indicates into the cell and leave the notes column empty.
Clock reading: 4:18
